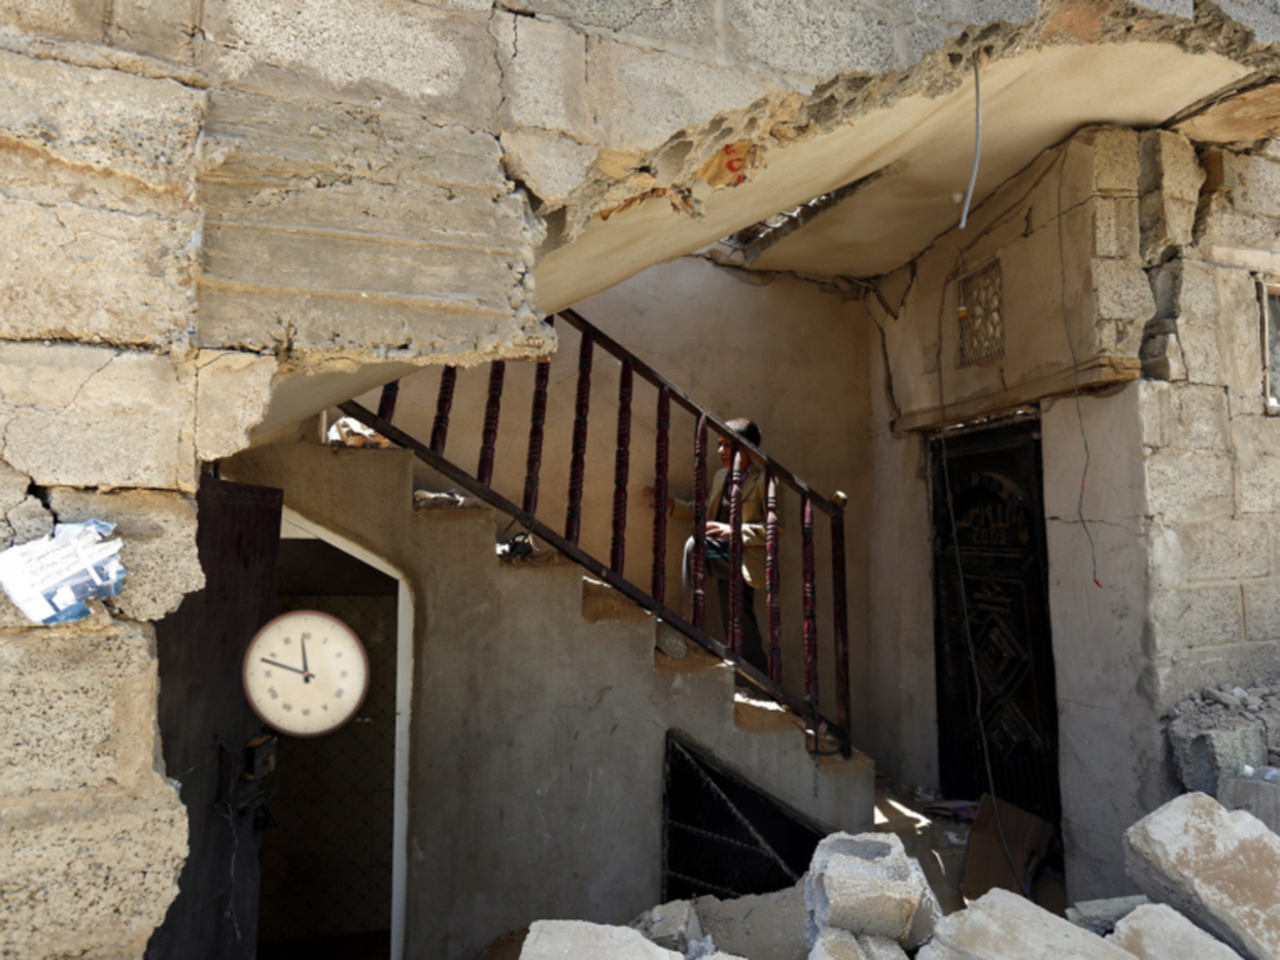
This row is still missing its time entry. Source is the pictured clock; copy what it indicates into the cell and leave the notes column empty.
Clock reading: 11:48
